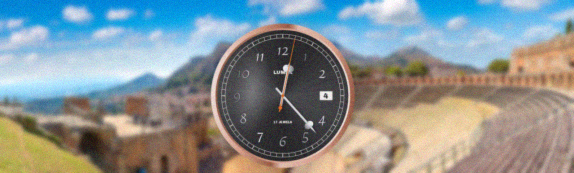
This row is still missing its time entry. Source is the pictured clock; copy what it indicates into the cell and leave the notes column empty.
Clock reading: 12:23:02
